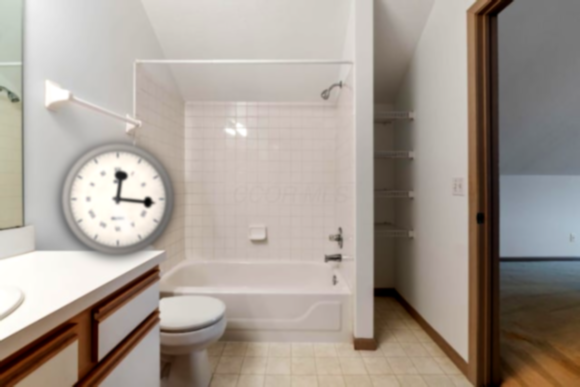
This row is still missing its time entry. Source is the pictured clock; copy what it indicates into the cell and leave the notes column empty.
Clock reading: 12:16
